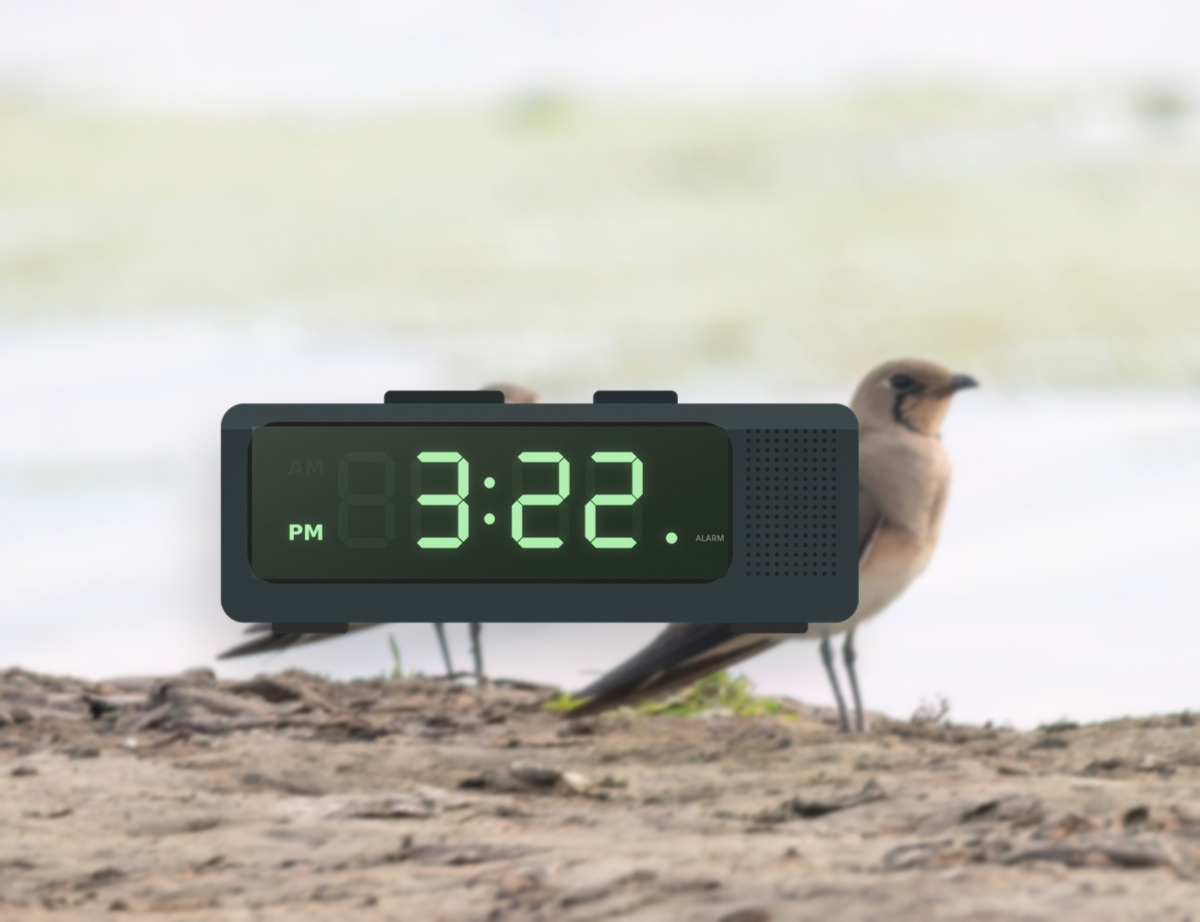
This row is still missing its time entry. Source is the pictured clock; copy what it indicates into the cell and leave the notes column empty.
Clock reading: 3:22
